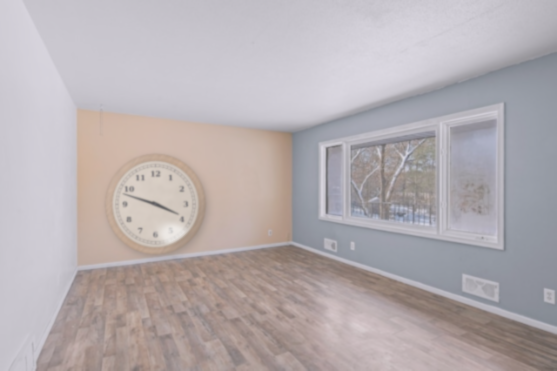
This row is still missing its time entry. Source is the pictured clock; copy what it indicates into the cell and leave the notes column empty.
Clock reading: 3:48
